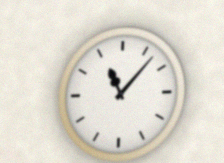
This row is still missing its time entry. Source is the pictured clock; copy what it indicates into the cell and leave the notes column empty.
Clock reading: 11:07
